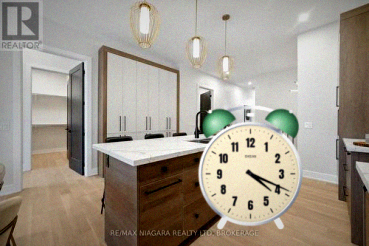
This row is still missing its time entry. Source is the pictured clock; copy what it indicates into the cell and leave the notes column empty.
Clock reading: 4:19
